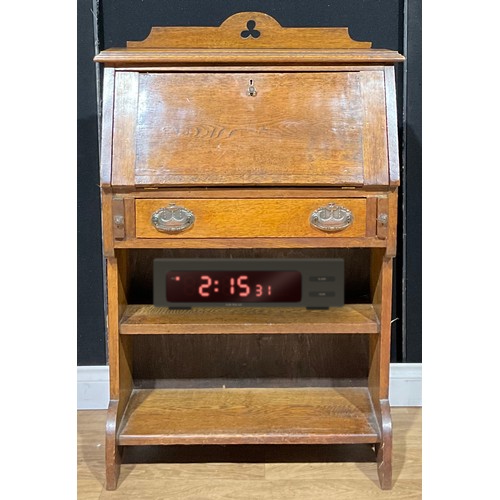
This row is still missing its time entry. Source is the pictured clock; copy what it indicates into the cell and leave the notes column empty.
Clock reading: 2:15:31
